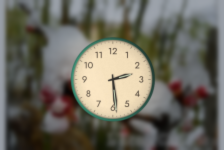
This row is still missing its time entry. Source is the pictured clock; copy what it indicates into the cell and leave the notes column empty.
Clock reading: 2:29
